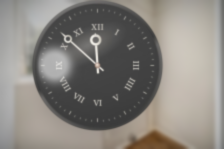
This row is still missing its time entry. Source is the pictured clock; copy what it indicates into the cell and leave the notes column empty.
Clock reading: 11:52
